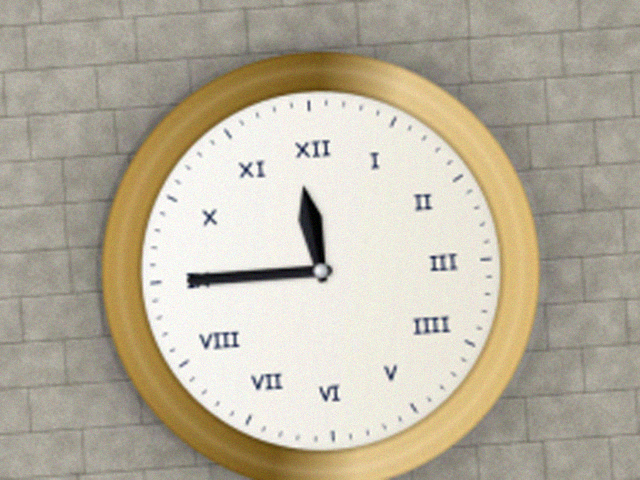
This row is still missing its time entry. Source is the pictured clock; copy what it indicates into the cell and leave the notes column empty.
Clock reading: 11:45
